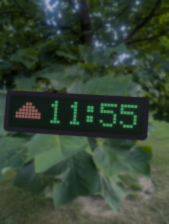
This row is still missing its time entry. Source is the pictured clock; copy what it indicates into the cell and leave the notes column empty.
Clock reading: 11:55
